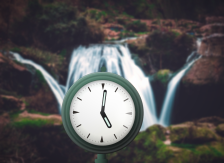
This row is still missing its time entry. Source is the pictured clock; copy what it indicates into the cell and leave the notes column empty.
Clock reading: 5:01
